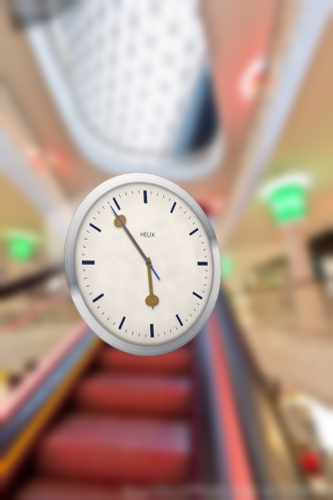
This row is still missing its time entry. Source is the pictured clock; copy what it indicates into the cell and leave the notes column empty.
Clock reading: 5:53:54
